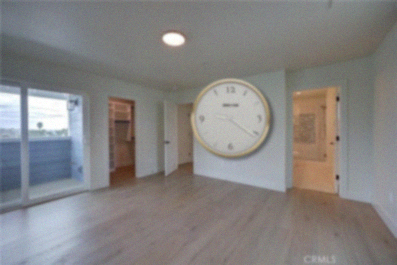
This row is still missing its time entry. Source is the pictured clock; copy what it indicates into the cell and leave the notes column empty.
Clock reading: 9:21
